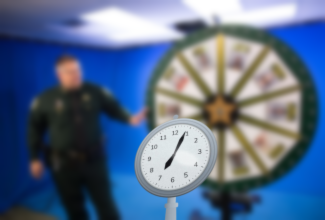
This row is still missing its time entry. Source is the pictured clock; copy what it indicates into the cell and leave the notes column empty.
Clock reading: 7:04
